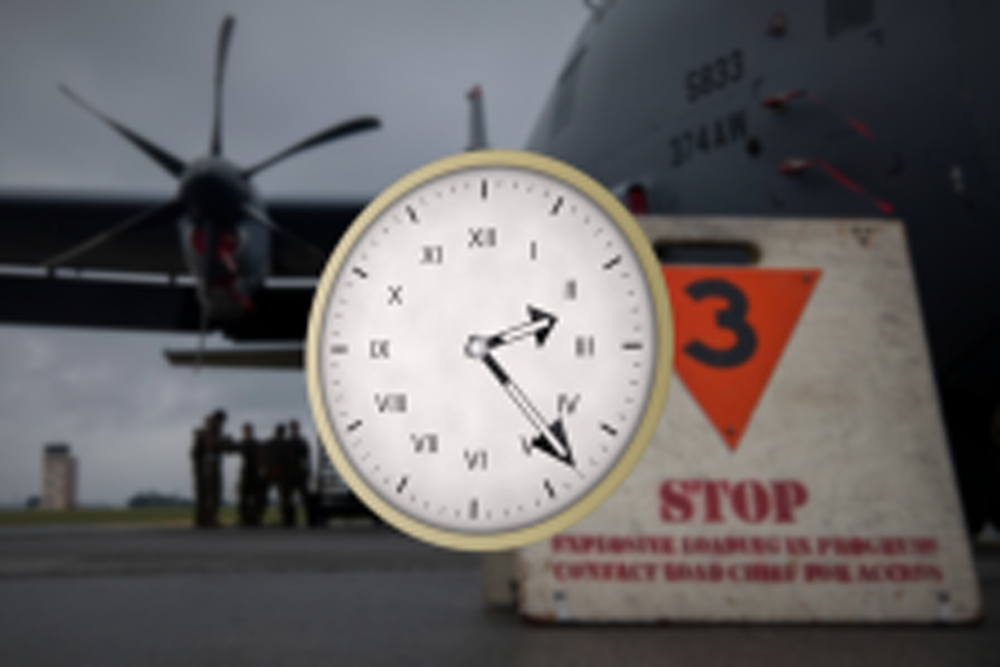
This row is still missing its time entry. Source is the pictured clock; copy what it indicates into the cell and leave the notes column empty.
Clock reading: 2:23
